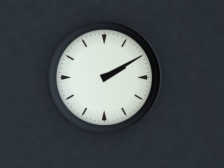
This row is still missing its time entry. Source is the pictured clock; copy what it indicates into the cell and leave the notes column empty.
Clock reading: 2:10
